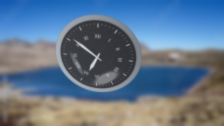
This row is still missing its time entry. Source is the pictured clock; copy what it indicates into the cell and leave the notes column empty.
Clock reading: 6:51
